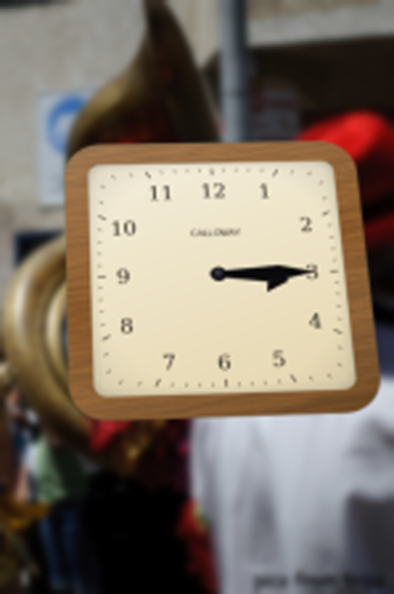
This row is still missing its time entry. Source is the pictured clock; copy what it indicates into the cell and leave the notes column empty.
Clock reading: 3:15
